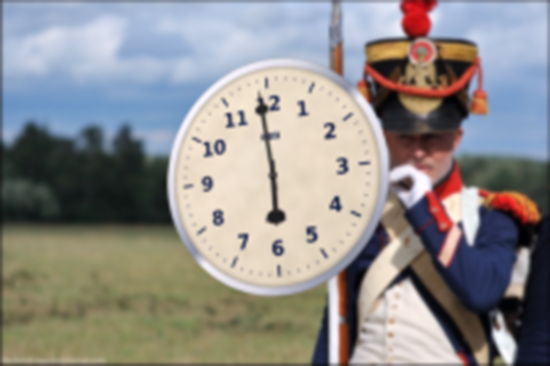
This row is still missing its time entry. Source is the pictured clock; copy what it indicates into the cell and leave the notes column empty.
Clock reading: 5:59
